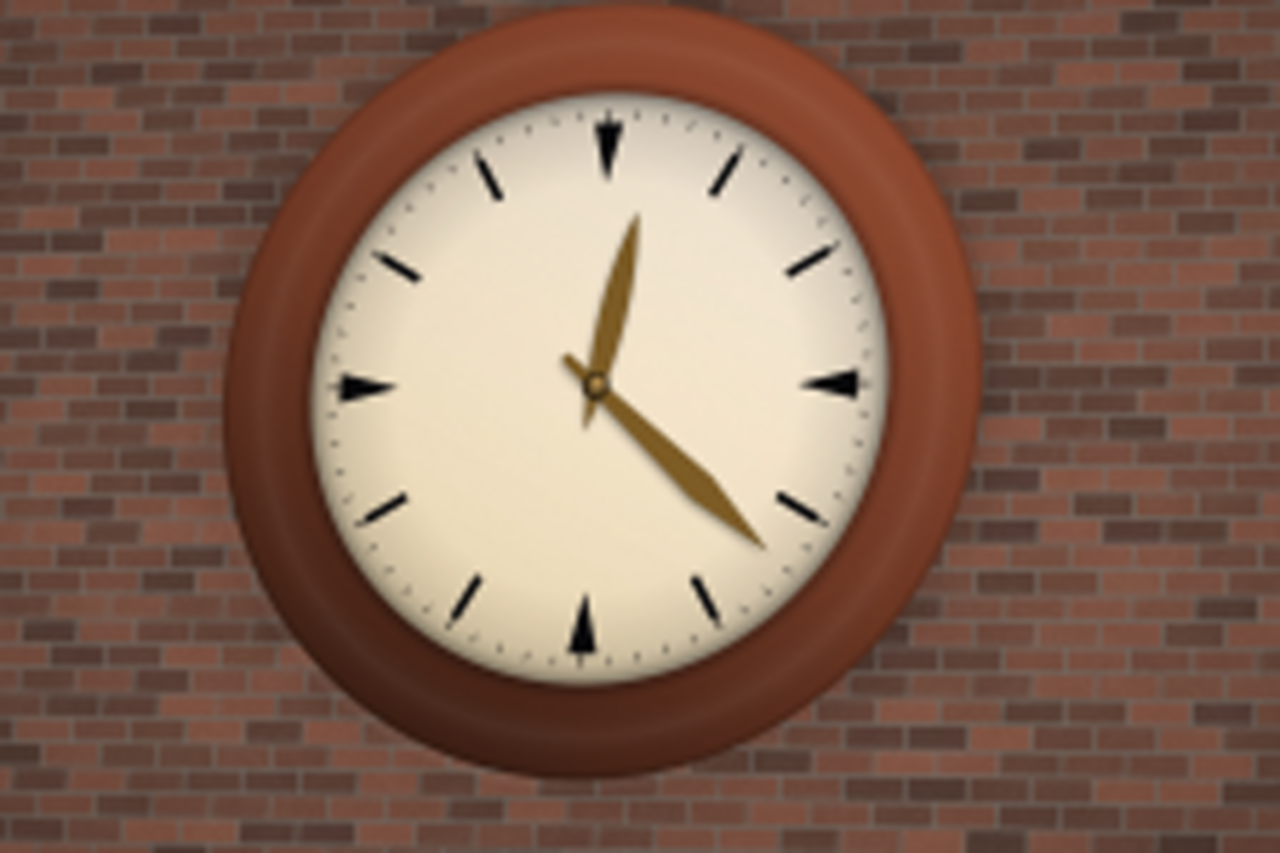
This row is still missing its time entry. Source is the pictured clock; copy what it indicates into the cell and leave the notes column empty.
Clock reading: 12:22
